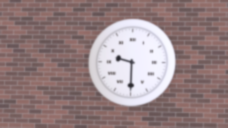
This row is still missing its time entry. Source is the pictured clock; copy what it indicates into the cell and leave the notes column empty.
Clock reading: 9:30
